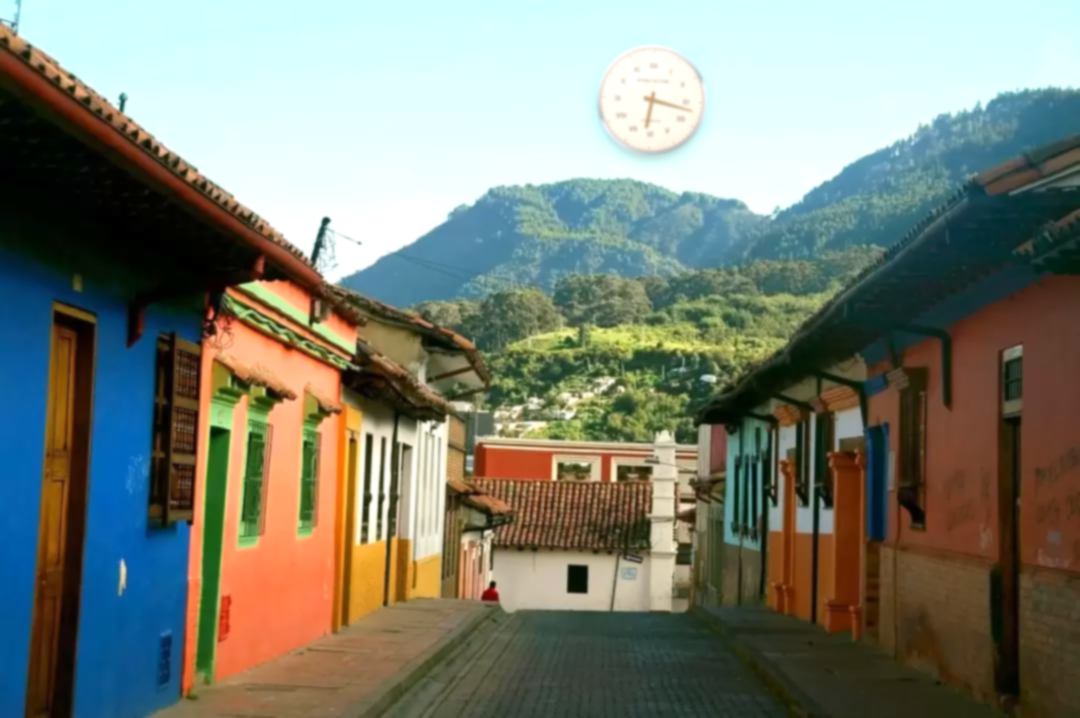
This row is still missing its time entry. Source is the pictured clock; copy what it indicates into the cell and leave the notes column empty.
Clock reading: 6:17
